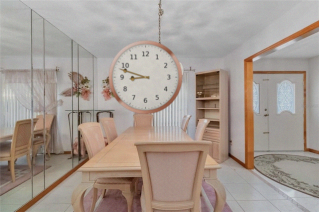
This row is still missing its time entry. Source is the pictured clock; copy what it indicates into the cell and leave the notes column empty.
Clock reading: 8:48
